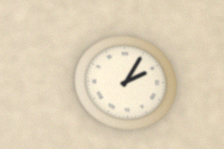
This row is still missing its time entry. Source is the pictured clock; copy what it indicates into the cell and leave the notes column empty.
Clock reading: 2:05
